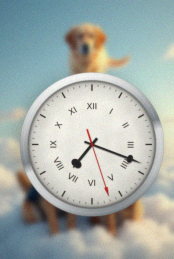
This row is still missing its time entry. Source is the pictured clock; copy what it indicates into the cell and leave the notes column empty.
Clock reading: 7:18:27
